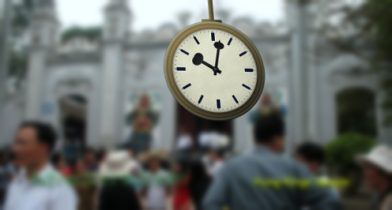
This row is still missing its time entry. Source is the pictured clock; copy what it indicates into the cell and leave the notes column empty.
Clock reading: 10:02
